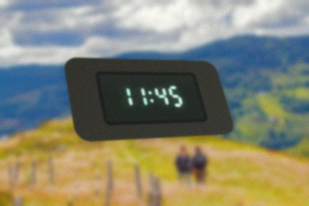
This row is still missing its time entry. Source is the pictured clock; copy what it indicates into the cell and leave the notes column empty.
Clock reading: 11:45
